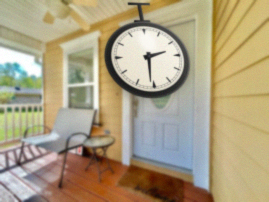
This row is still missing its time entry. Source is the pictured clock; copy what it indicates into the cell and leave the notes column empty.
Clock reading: 2:31
